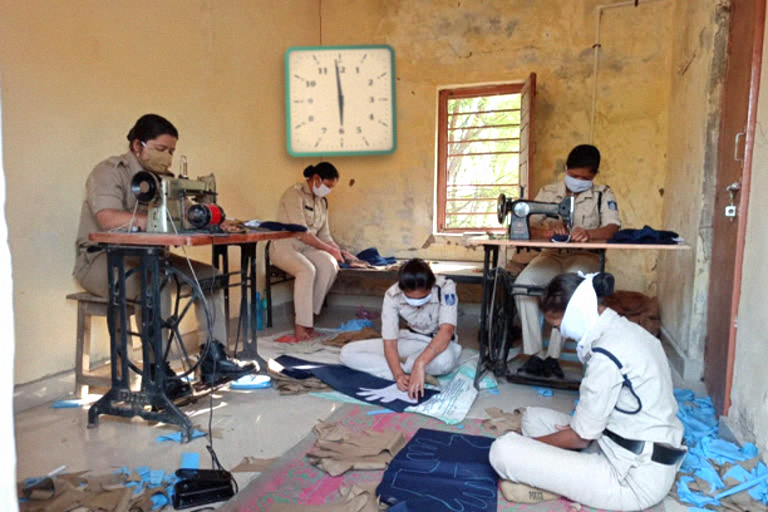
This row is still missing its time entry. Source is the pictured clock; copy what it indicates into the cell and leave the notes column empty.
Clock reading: 5:59
